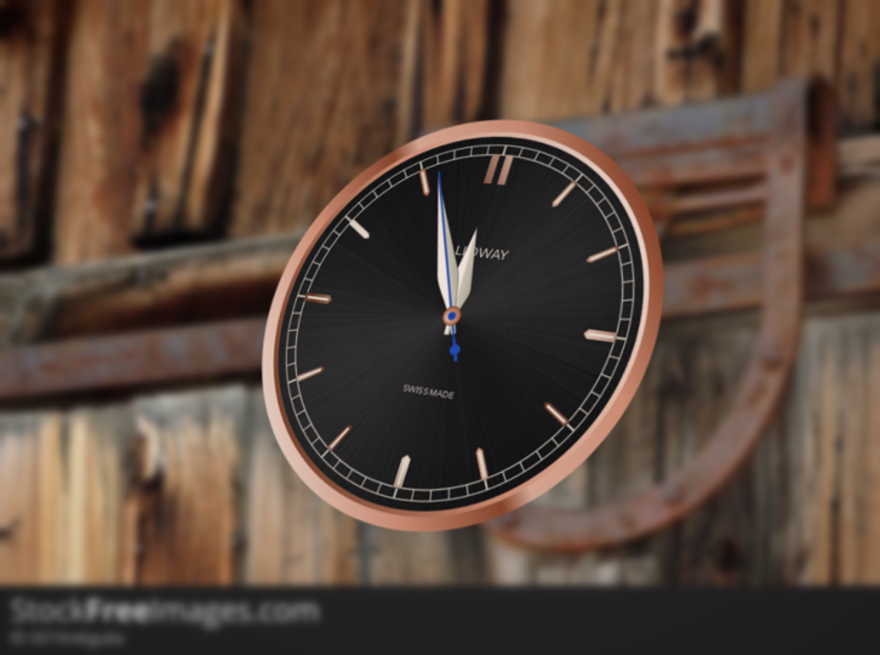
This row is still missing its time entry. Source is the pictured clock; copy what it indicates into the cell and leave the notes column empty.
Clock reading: 11:55:56
